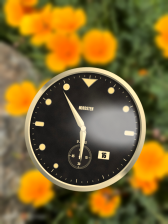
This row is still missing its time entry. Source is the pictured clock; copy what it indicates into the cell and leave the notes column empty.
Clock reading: 5:54
